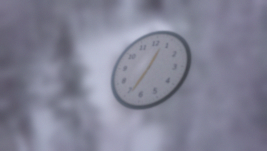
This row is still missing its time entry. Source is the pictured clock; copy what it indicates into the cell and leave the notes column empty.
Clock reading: 12:34
